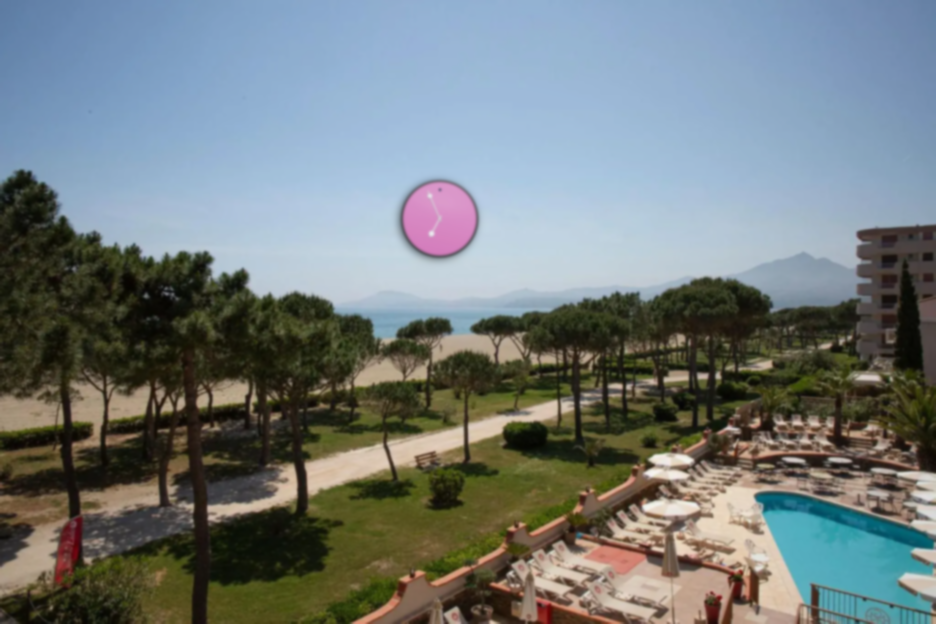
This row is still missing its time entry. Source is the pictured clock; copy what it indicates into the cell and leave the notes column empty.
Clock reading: 6:56
